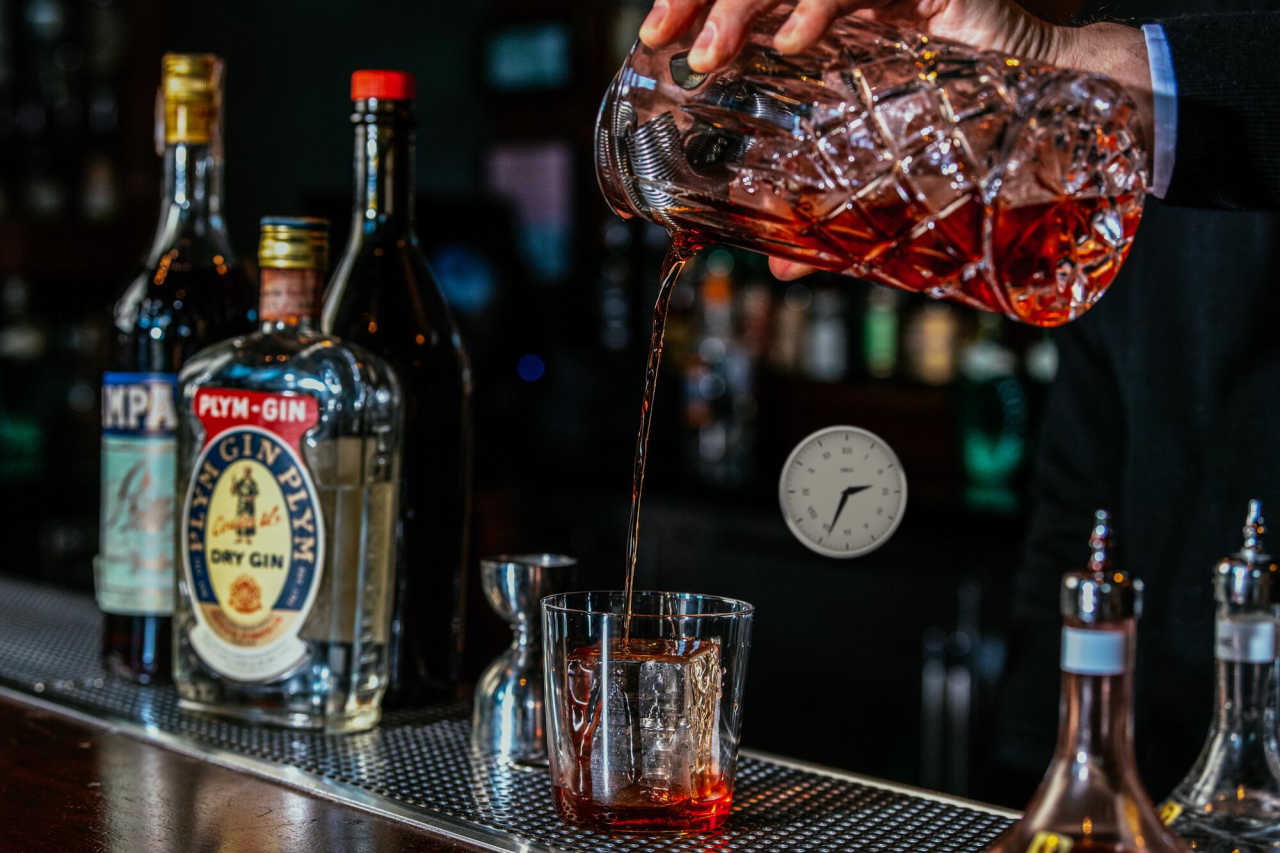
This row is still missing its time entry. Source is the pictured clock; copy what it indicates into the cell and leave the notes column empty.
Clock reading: 2:34
